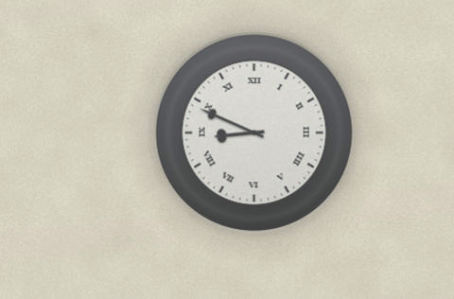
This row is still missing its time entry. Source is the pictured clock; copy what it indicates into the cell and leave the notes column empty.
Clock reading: 8:49
